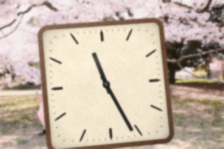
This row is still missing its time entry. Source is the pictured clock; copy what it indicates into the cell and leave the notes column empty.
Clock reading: 11:26
